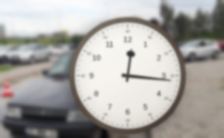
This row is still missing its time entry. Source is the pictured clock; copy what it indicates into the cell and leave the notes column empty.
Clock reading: 12:16
